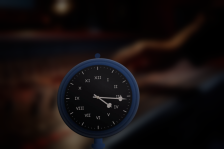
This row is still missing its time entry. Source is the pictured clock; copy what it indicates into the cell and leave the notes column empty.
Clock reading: 4:16
